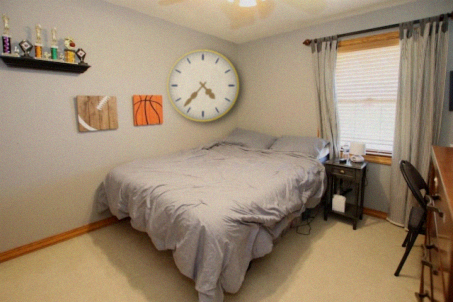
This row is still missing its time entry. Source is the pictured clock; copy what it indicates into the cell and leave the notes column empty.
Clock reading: 4:37
